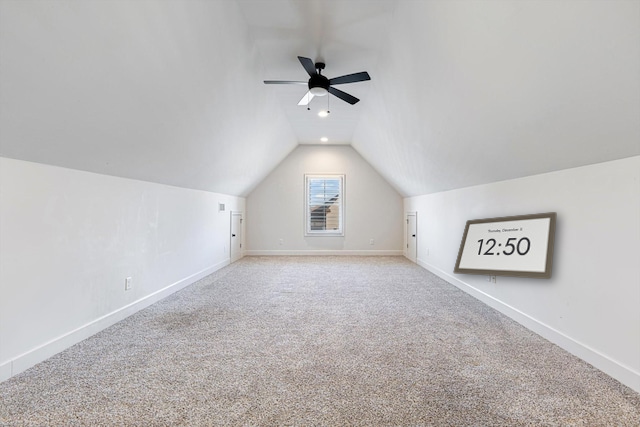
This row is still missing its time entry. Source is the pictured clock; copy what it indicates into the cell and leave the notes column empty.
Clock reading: 12:50
